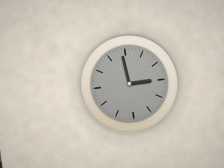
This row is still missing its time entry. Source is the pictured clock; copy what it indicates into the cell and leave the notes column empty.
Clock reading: 2:59
